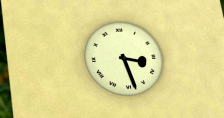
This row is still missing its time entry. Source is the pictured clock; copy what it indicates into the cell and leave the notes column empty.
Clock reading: 3:28
